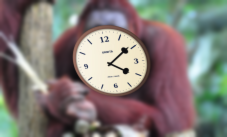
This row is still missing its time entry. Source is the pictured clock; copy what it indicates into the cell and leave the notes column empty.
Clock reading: 4:09
